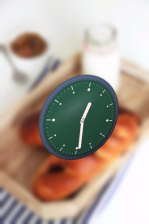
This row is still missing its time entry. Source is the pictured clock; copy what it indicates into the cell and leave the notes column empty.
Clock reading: 12:29
